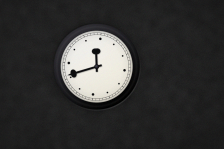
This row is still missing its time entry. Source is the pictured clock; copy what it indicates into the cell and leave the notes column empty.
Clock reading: 11:41
